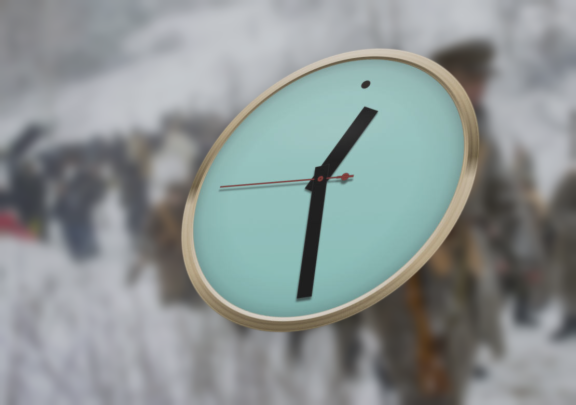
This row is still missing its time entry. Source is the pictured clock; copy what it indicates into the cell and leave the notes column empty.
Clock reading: 12:26:43
